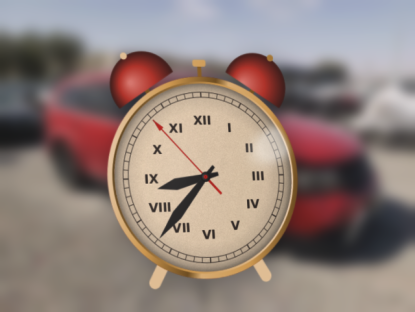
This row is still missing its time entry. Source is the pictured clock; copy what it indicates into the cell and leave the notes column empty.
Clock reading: 8:36:53
